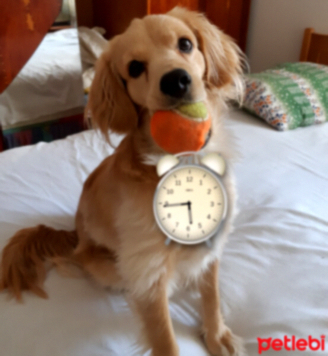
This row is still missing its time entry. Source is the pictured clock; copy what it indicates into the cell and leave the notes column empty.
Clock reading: 5:44
